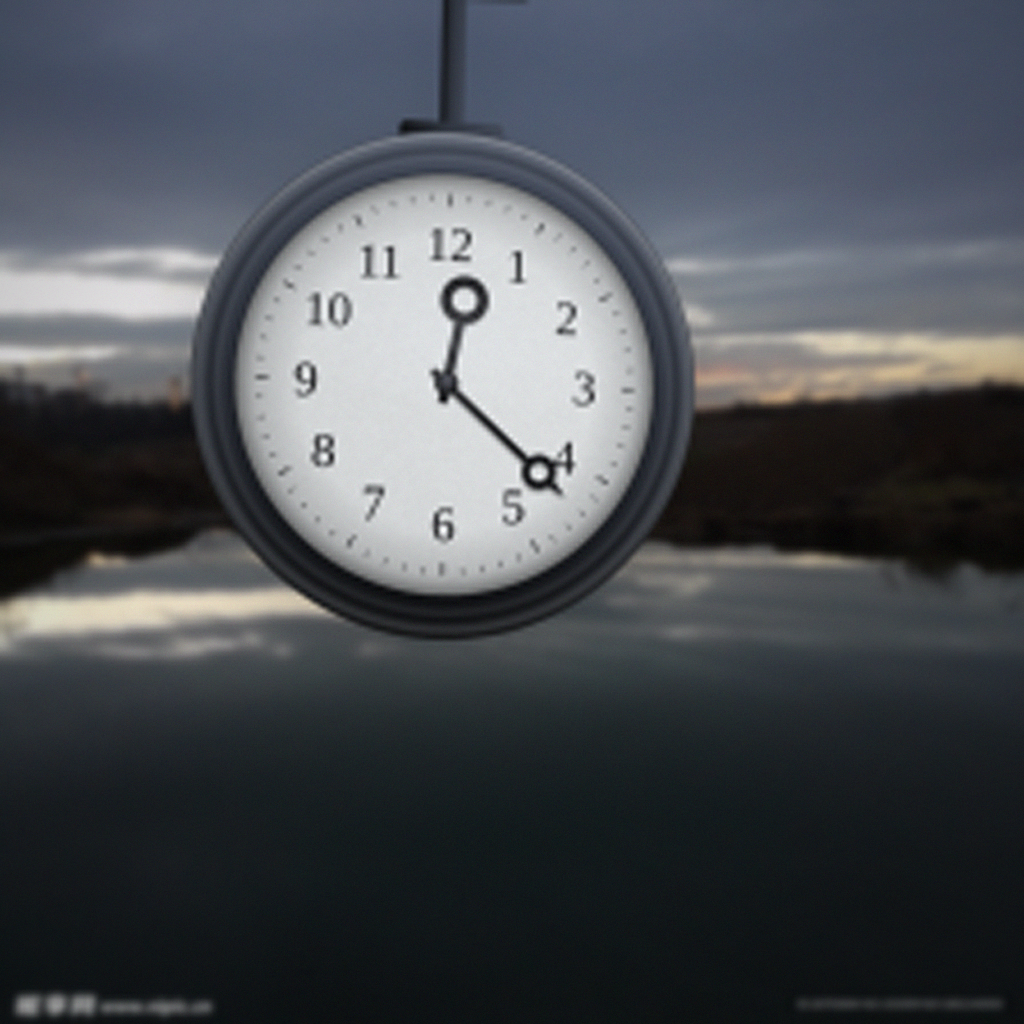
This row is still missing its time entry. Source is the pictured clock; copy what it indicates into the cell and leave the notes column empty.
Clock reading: 12:22
